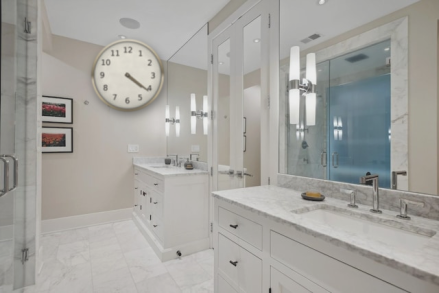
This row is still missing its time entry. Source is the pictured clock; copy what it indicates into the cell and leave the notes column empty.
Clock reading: 4:21
